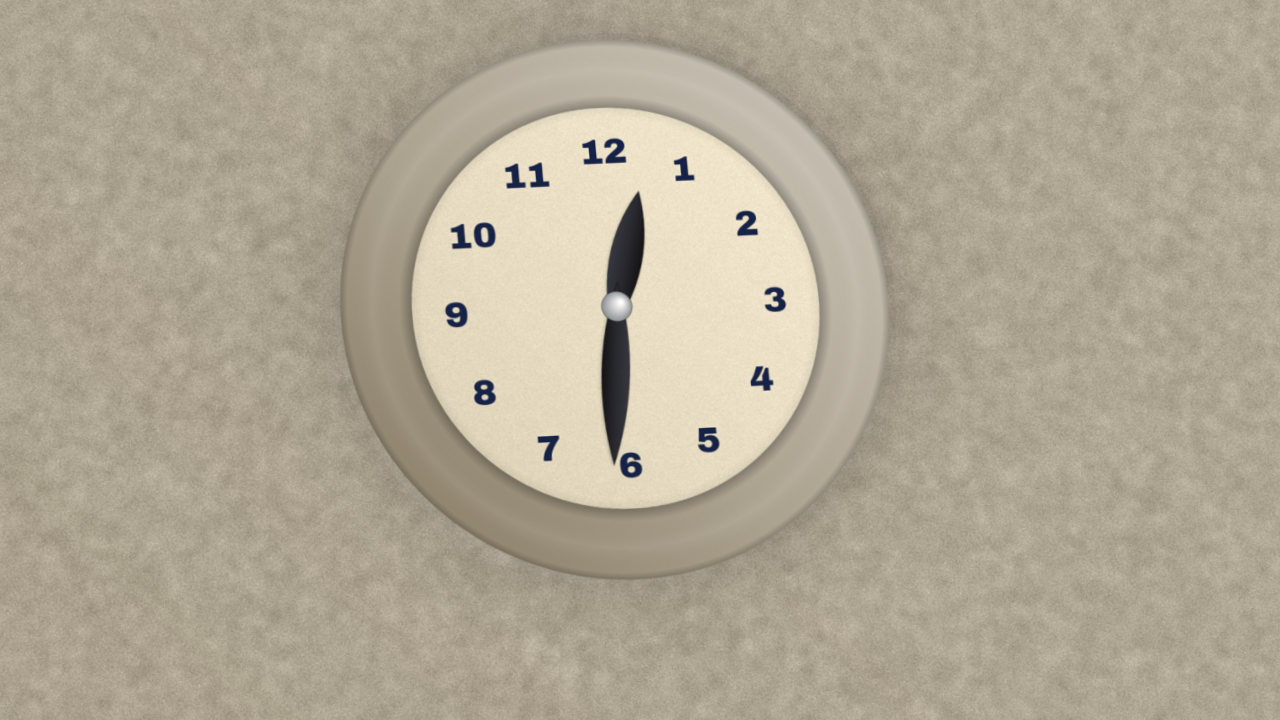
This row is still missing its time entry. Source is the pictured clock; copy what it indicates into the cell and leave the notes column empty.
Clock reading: 12:31
